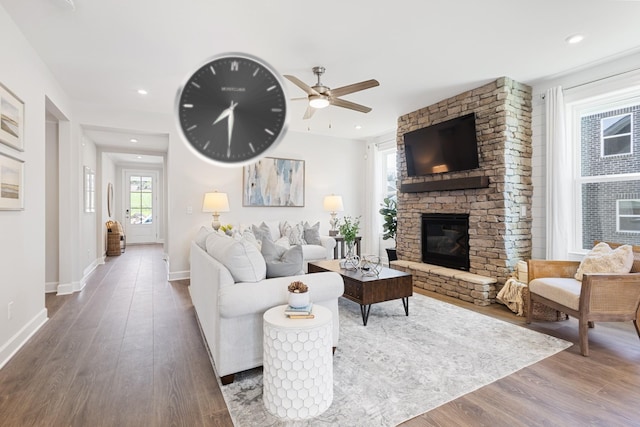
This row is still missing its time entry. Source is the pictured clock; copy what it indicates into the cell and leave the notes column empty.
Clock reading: 7:30
